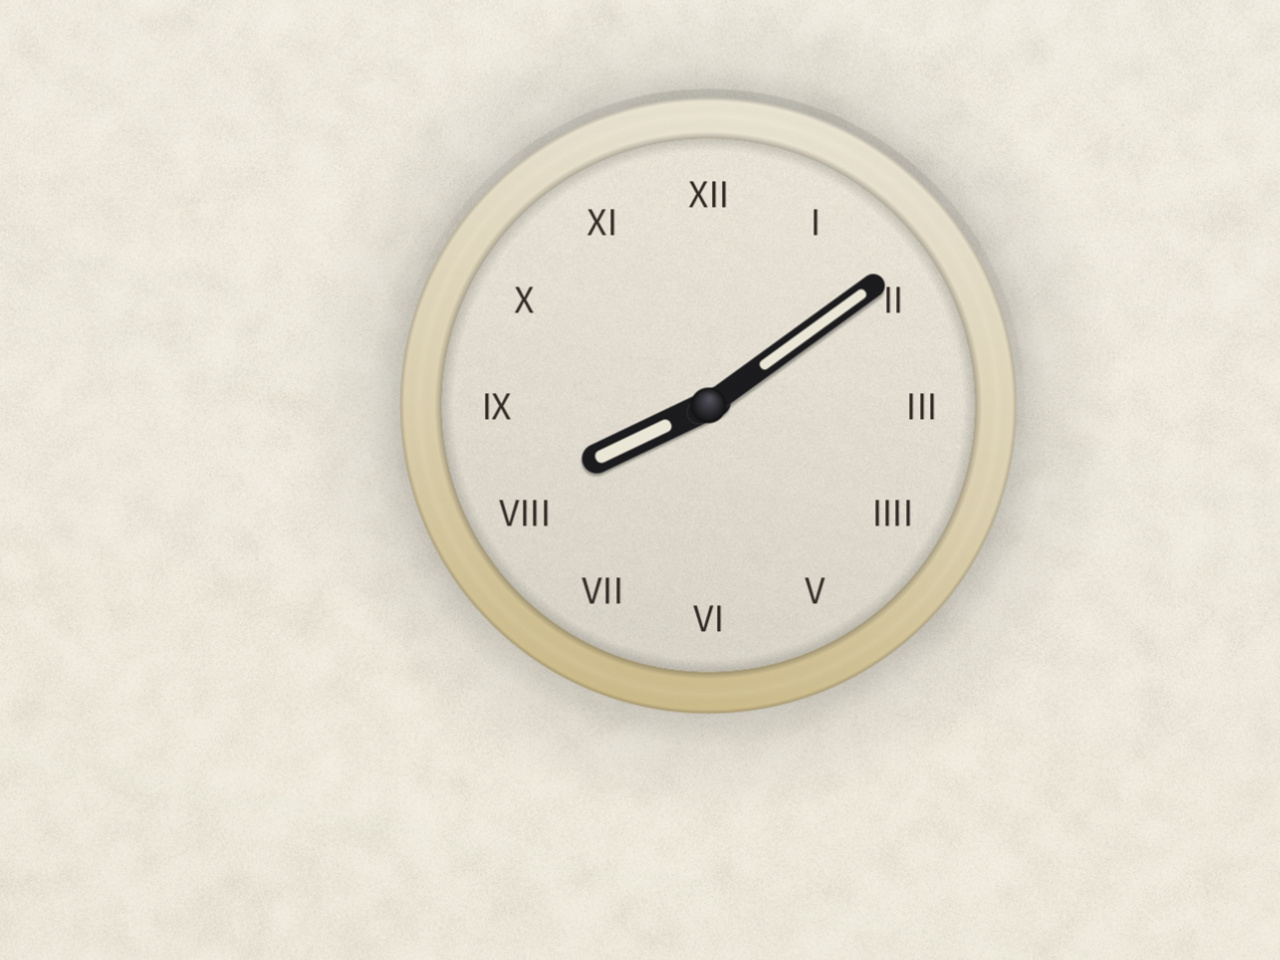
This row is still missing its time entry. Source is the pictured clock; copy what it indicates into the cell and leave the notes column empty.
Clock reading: 8:09
